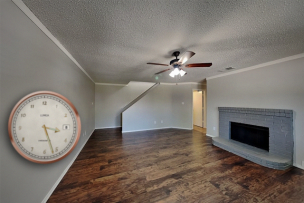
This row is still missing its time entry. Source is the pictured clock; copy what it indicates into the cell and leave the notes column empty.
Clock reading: 3:27
